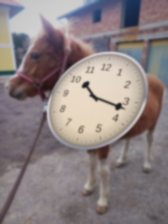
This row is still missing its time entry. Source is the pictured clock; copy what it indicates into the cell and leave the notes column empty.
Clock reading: 10:17
